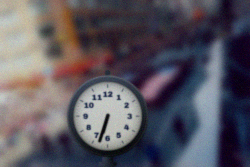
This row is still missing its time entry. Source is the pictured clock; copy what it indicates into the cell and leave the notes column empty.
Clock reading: 6:33
